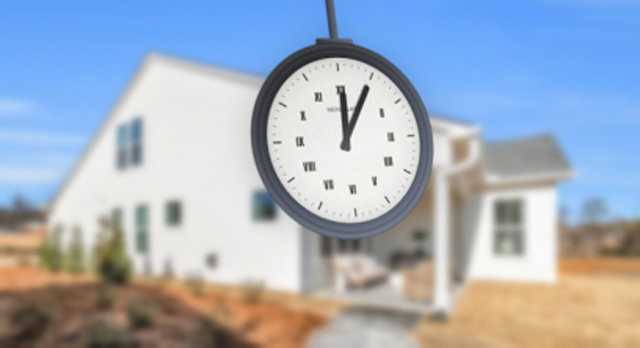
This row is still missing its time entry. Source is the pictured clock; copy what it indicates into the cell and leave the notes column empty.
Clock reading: 12:05
